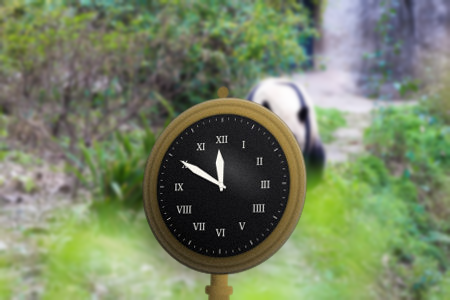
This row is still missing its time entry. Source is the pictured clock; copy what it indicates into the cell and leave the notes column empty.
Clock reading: 11:50
